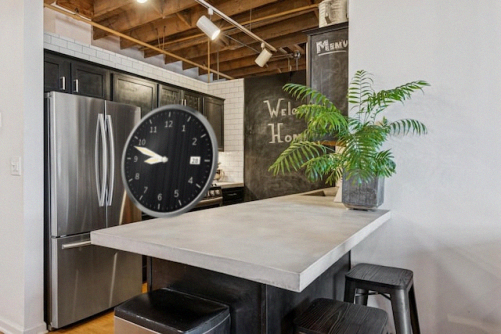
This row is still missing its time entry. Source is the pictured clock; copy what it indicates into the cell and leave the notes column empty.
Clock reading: 8:48
